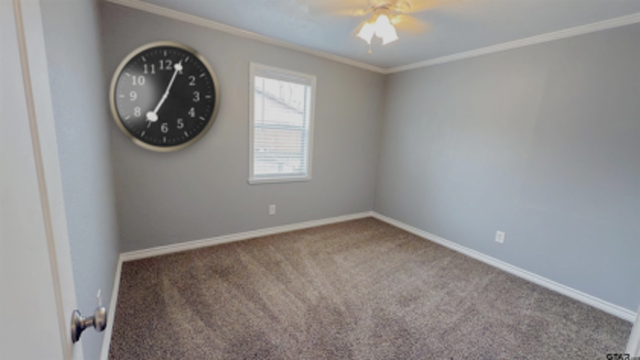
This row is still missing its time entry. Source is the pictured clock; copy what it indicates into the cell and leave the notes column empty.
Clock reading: 7:04
